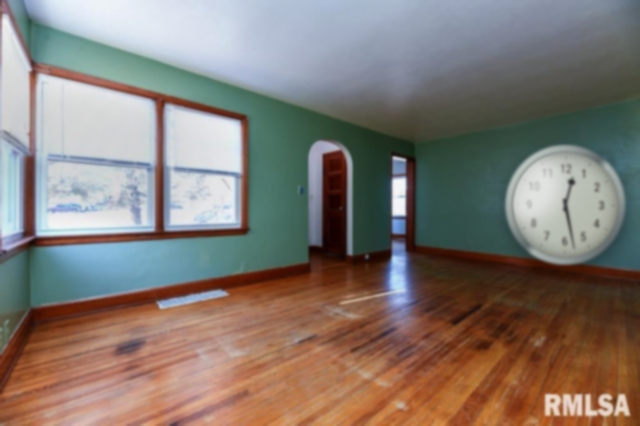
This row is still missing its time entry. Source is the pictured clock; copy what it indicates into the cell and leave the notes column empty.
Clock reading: 12:28
